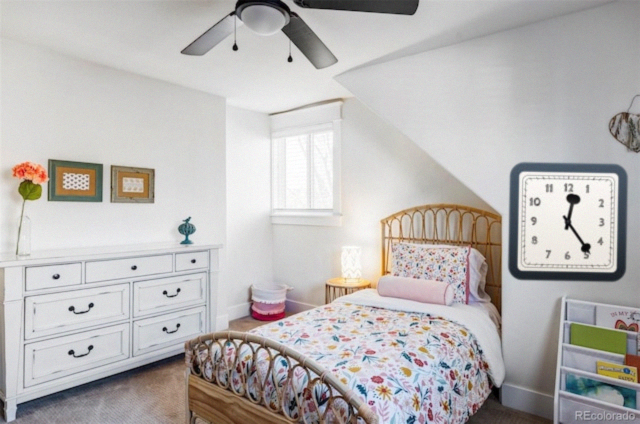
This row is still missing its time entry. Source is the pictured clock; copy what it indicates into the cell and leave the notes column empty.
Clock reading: 12:24
